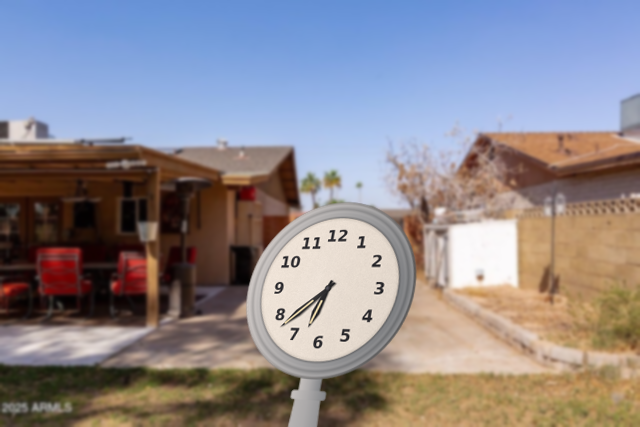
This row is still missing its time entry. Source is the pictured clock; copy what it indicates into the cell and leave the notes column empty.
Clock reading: 6:38
